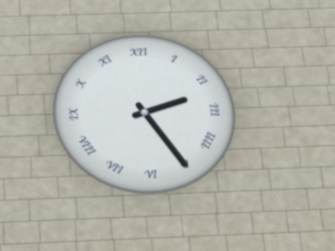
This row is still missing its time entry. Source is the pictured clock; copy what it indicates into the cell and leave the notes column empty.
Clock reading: 2:25
